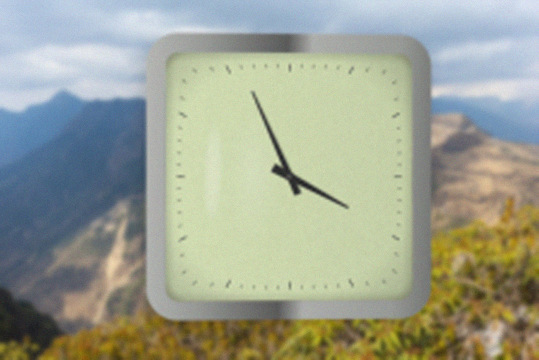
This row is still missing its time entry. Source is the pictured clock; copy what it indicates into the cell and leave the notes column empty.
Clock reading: 3:56
